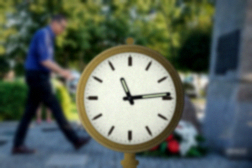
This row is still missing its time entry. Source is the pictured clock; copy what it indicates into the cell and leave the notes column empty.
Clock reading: 11:14
